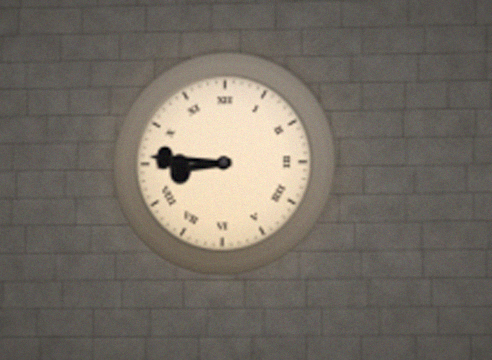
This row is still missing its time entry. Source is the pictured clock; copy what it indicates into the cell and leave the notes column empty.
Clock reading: 8:46
